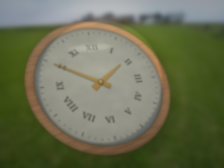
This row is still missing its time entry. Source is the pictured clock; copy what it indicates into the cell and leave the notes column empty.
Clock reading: 1:50
